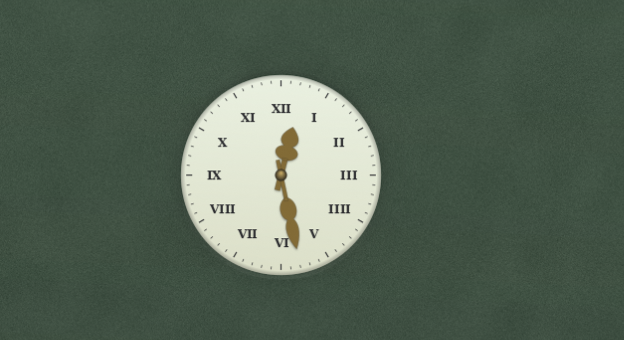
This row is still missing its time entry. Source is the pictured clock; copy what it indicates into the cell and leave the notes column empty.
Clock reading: 12:28
